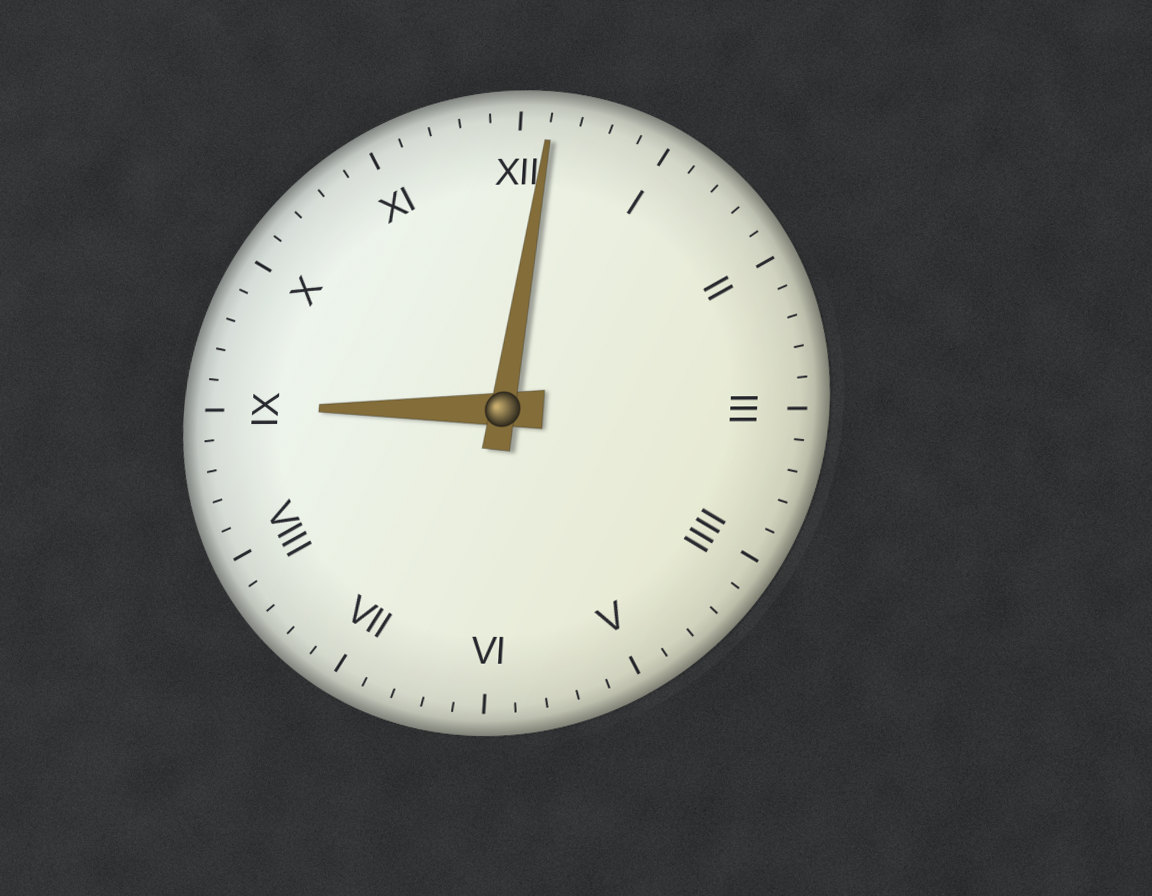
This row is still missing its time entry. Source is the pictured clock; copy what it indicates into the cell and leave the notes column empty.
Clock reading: 9:01
